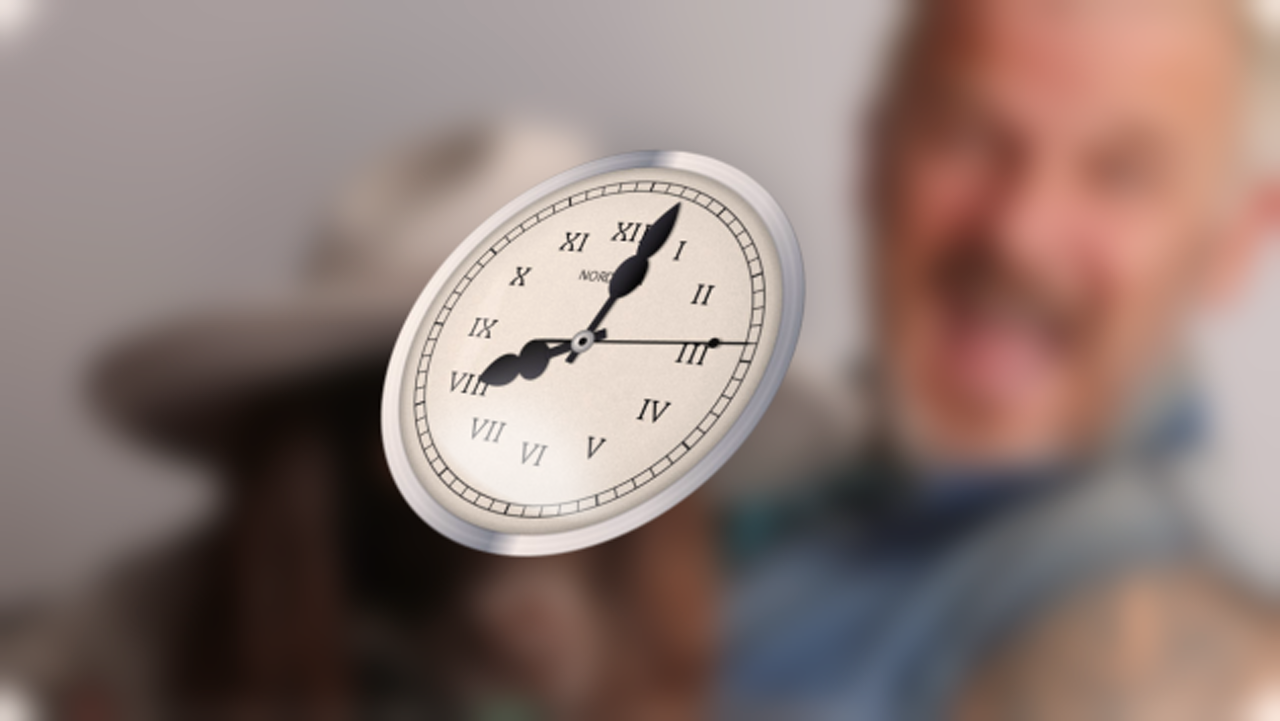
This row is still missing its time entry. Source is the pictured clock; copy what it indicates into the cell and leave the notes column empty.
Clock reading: 8:02:14
